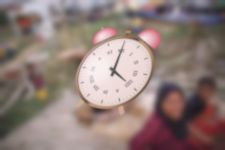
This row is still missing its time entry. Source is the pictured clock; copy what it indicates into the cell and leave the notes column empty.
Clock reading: 4:00
